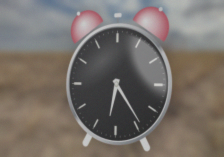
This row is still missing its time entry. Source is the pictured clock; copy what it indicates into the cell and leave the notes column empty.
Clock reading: 6:24
